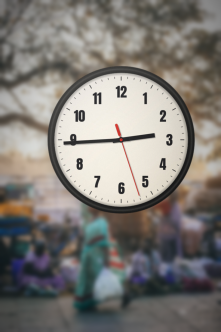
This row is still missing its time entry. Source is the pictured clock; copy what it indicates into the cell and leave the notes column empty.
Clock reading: 2:44:27
